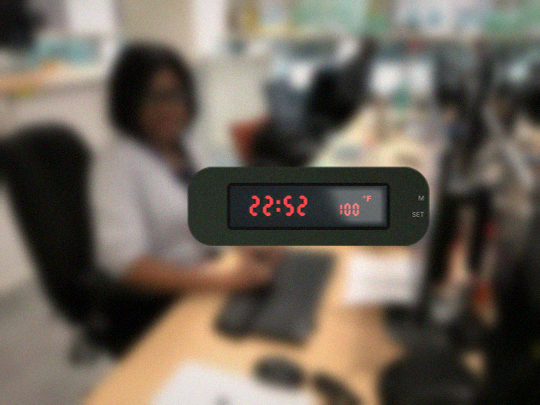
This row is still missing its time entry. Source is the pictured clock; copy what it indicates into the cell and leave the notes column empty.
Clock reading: 22:52
